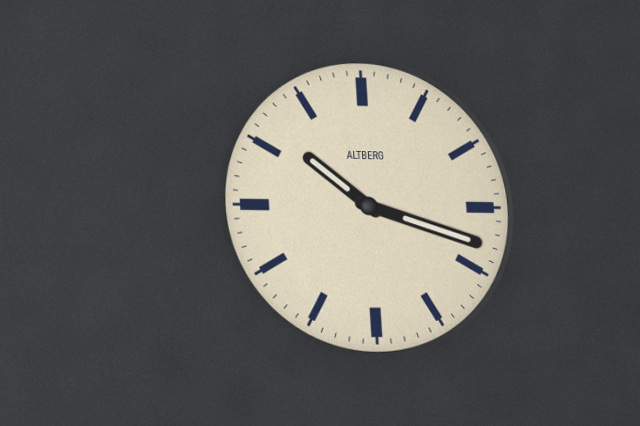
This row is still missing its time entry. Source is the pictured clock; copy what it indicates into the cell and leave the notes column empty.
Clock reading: 10:18
